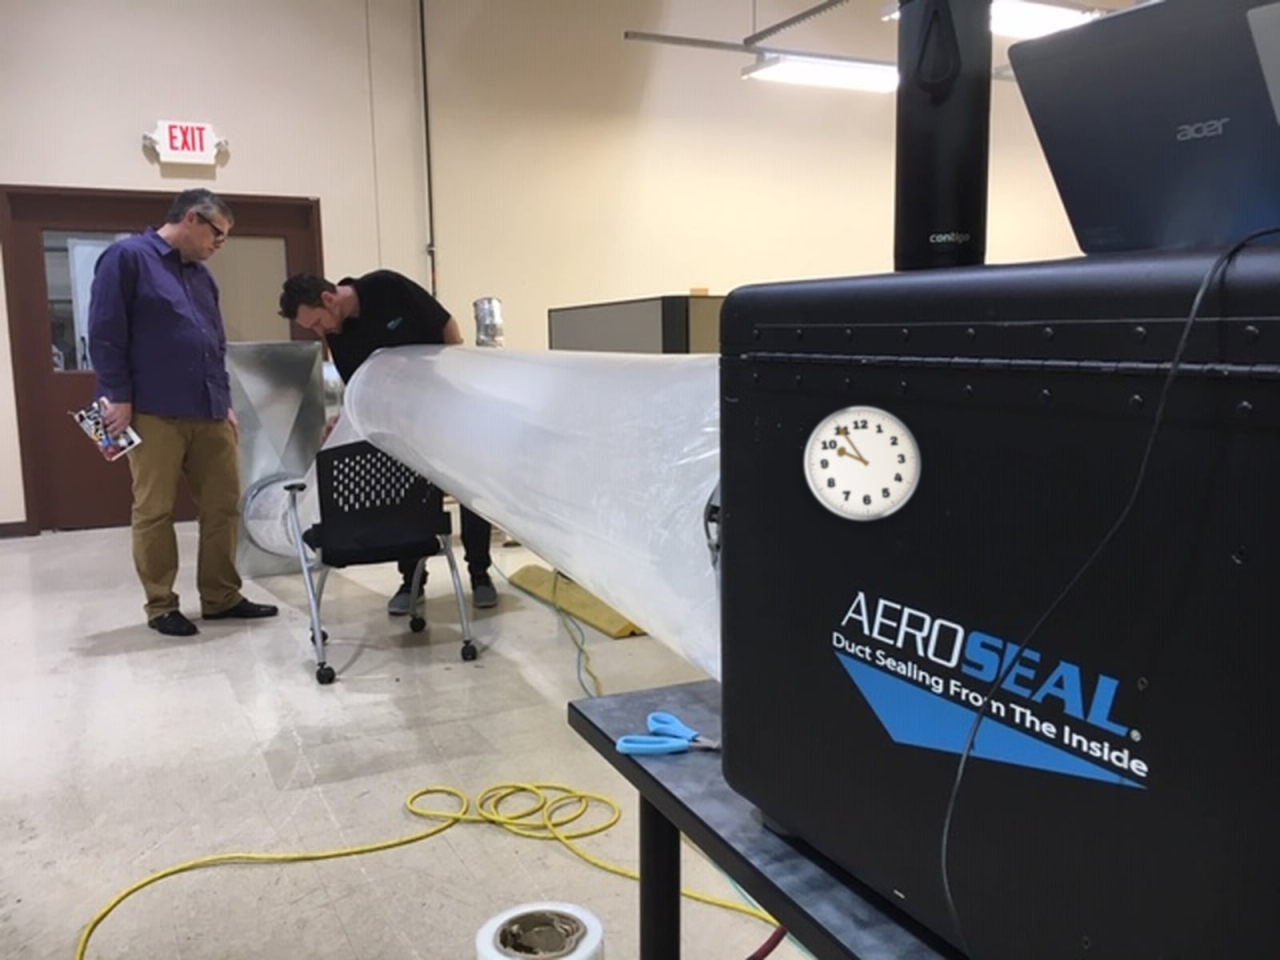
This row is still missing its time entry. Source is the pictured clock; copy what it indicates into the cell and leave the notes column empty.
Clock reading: 9:55
